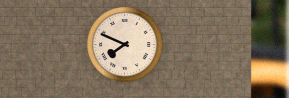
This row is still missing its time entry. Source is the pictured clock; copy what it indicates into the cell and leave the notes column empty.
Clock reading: 7:49
